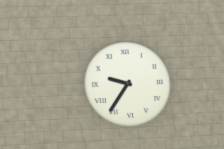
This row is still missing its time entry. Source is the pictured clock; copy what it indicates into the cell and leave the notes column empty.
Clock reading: 9:36
